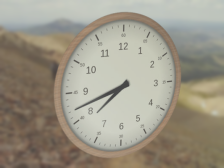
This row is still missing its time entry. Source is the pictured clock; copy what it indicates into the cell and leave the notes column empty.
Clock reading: 7:42
